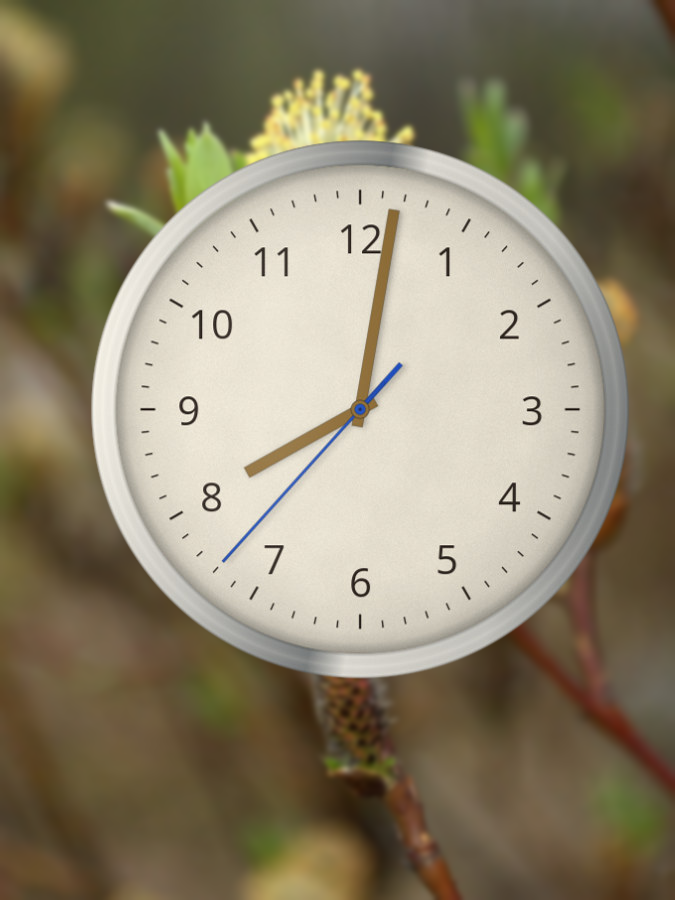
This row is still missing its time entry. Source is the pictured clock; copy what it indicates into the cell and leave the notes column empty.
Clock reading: 8:01:37
